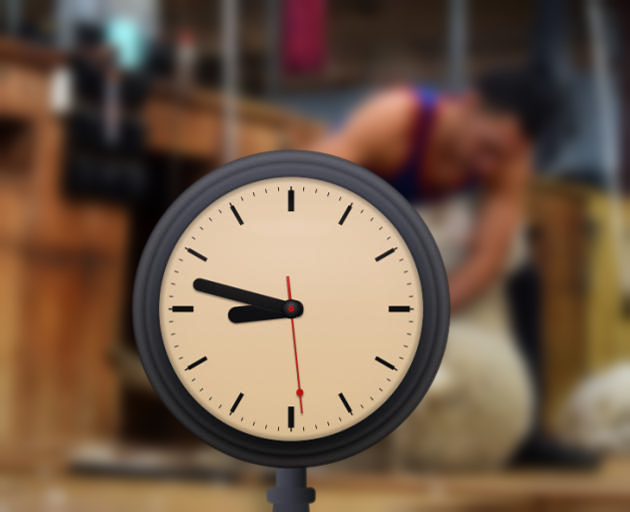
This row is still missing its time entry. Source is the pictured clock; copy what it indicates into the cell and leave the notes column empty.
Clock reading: 8:47:29
